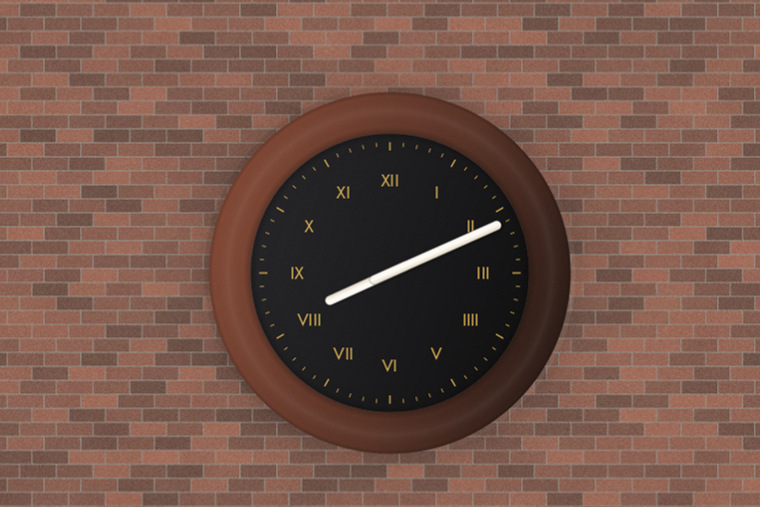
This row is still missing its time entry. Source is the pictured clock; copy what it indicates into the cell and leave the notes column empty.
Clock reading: 8:11
